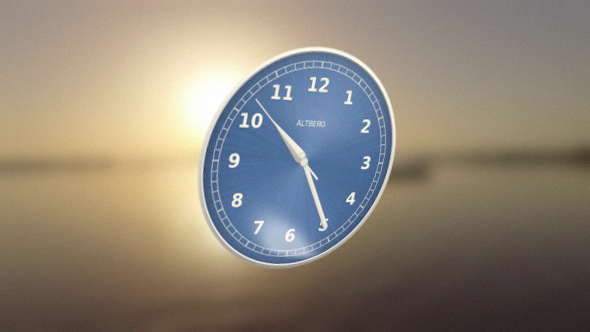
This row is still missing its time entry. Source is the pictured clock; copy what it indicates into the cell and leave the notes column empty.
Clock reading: 10:24:52
